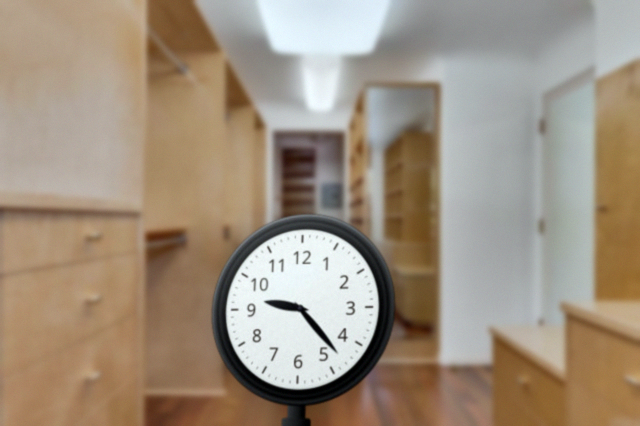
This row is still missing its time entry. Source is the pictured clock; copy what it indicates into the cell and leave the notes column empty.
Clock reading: 9:23
